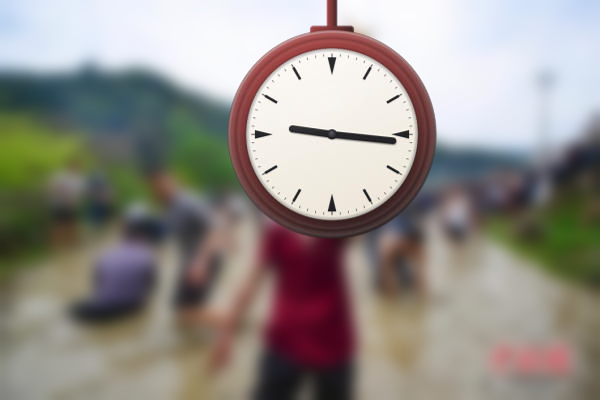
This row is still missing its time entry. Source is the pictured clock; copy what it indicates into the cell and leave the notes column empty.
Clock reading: 9:16
